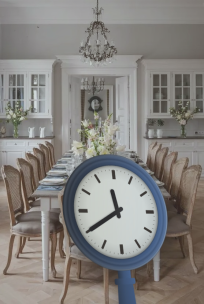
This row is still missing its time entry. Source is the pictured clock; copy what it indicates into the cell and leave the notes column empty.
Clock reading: 11:40
